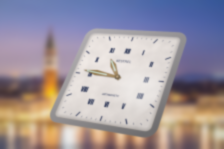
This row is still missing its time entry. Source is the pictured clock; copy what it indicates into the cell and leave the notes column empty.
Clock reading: 10:46
